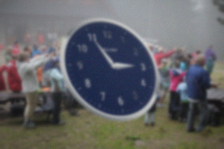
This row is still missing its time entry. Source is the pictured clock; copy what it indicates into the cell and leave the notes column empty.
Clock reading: 2:55
